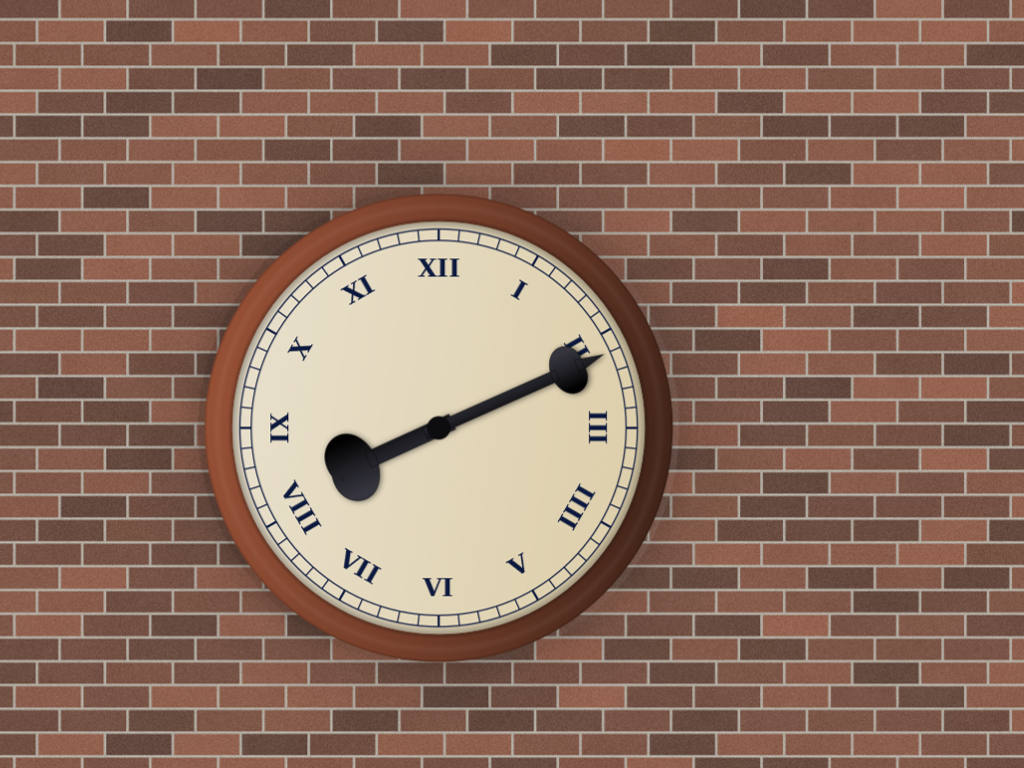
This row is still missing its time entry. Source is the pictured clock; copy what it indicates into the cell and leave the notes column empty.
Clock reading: 8:11
